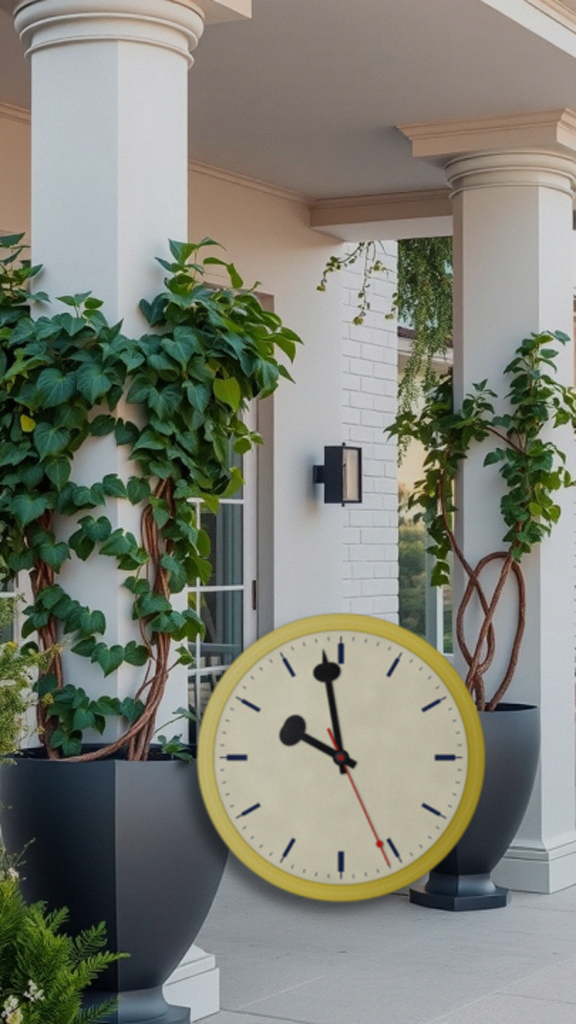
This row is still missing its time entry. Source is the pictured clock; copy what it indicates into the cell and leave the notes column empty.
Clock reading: 9:58:26
